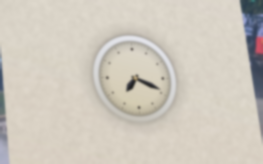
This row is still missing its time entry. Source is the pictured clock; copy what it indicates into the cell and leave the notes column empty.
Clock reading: 7:19
